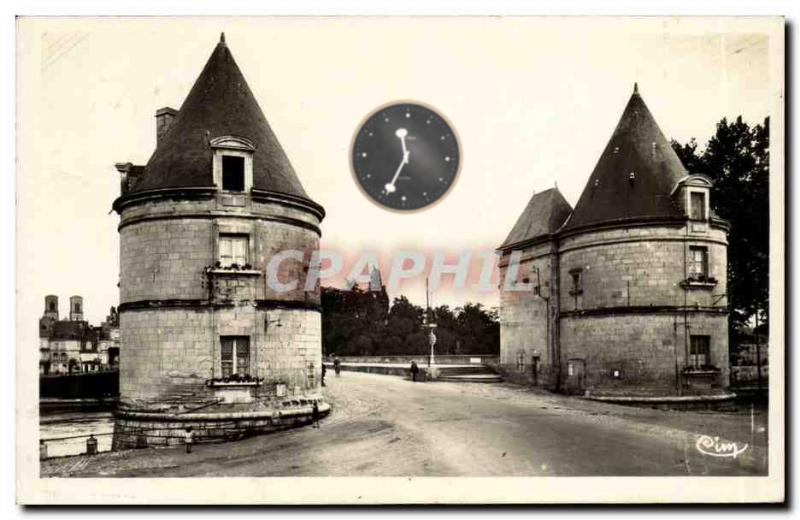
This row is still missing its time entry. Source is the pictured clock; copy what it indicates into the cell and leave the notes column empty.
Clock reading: 11:34
